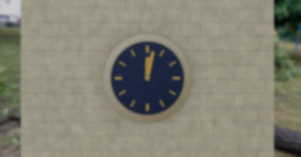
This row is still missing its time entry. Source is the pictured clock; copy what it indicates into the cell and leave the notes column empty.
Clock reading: 12:02
